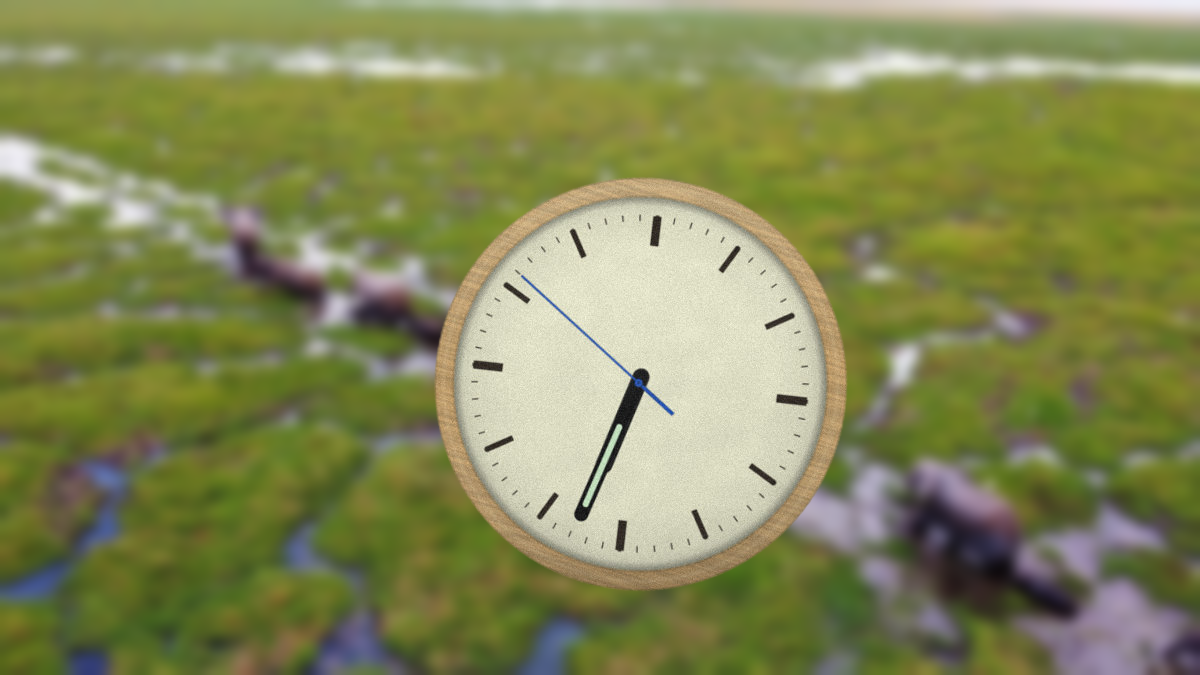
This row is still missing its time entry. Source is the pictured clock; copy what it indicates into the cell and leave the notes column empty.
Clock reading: 6:32:51
